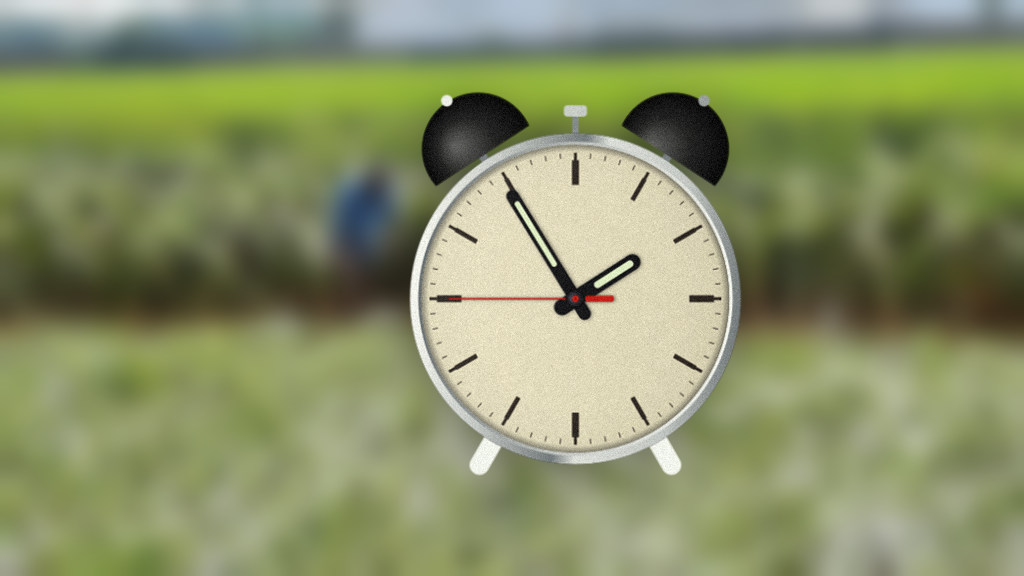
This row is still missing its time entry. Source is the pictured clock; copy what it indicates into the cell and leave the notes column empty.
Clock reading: 1:54:45
